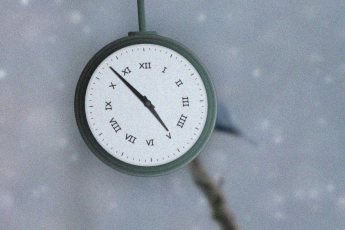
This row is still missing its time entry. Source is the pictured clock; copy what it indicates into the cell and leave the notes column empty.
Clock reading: 4:53
